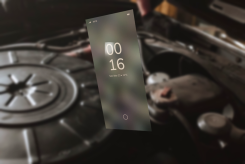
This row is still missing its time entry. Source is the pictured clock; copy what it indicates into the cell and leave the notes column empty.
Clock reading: 0:16
